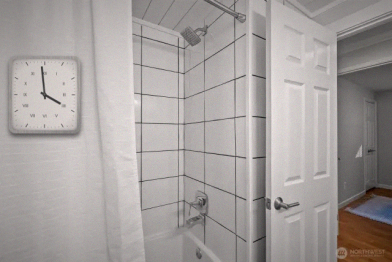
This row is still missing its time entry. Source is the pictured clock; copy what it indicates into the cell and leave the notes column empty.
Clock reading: 3:59
